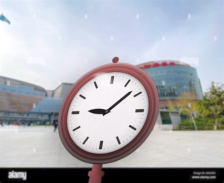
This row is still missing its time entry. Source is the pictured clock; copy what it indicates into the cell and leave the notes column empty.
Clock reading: 9:08
